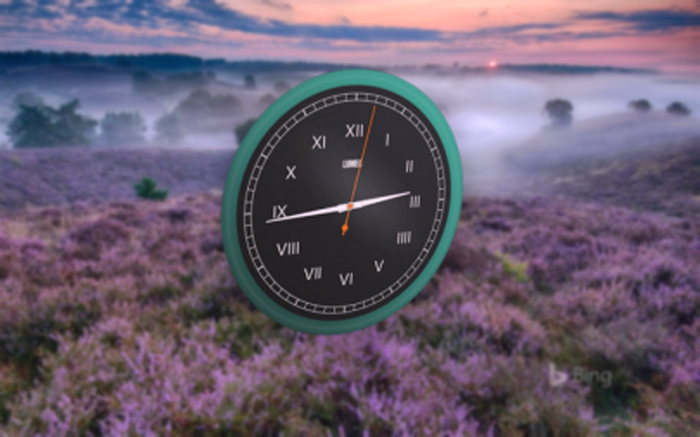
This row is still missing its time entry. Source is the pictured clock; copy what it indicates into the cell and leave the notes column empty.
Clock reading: 2:44:02
